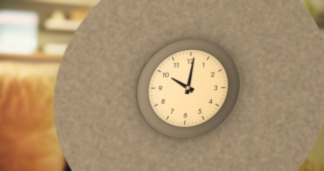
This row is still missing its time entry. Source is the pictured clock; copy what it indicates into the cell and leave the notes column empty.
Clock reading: 10:01
